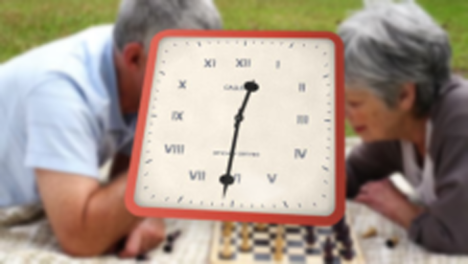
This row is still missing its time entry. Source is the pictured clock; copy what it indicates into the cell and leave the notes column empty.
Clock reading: 12:31
